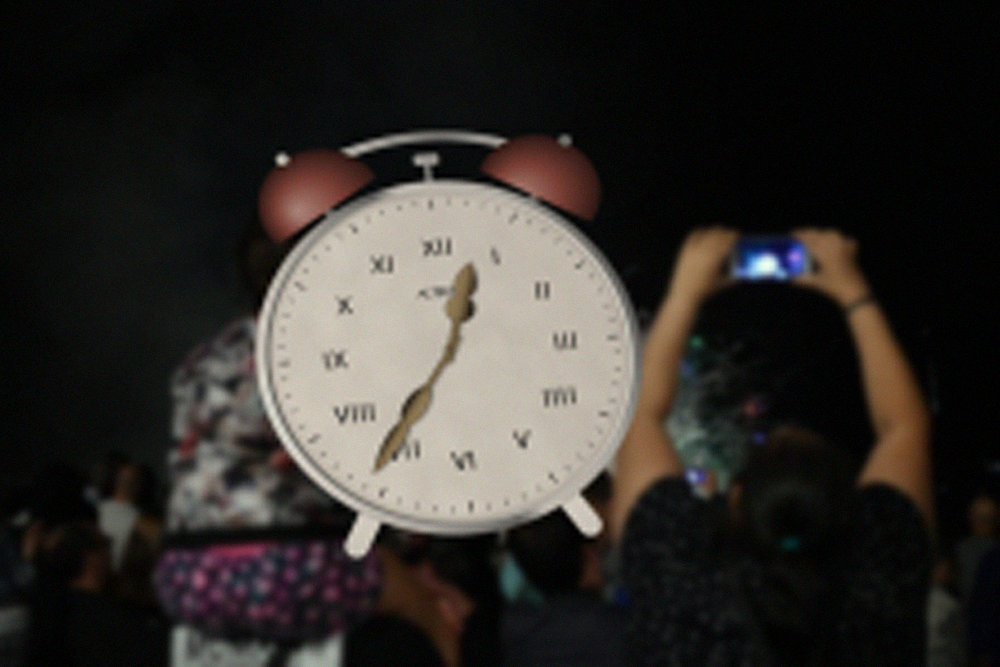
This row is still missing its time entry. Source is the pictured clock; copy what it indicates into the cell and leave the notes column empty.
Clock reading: 12:36
